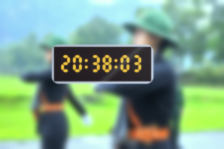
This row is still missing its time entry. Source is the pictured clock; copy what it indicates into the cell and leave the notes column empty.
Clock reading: 20:38:03
